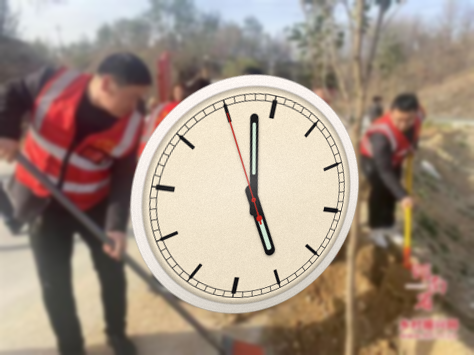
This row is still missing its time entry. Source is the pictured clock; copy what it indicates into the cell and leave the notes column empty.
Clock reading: 4:57:55
